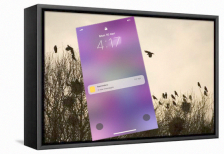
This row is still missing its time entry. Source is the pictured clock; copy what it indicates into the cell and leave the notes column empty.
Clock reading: 4:17
